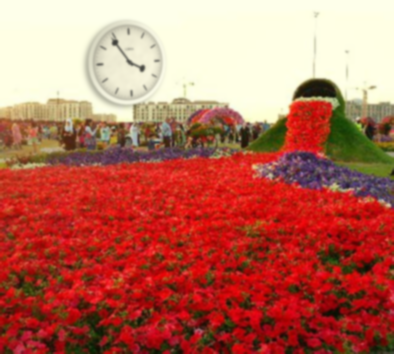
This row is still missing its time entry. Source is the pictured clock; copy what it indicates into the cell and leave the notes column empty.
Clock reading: 3:54
